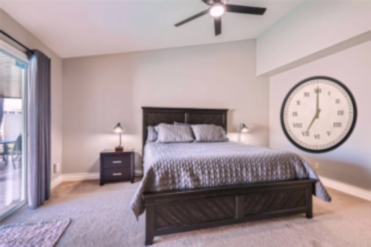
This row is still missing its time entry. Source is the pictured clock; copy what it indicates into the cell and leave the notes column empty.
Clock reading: 7:00
